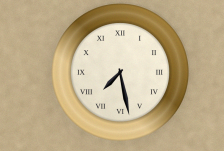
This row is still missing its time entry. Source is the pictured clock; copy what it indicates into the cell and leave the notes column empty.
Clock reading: 7:28
